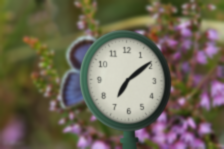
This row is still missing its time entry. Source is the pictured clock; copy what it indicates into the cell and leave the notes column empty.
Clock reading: 7:09
